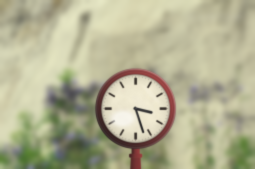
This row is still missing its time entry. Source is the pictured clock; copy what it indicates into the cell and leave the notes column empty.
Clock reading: 3:27
